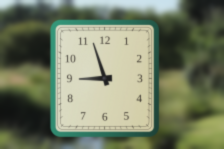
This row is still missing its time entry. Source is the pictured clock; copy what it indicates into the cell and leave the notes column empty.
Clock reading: 8:57
